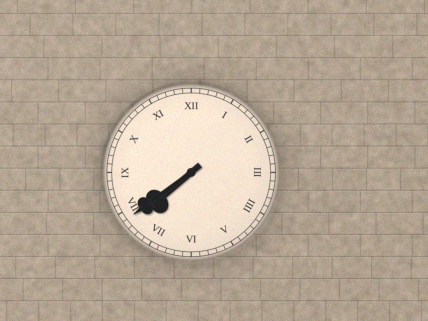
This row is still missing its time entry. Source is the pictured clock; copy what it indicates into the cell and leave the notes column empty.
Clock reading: 7:39
